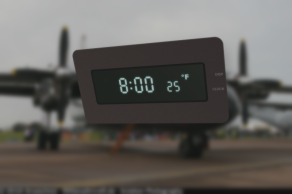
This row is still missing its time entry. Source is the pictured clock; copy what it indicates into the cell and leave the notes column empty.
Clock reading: 8:00
